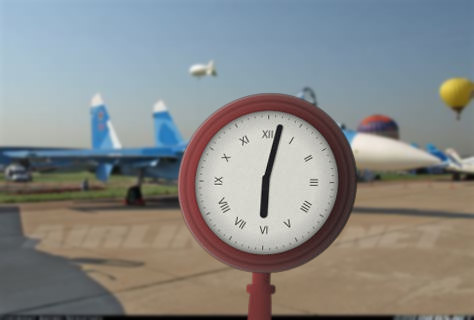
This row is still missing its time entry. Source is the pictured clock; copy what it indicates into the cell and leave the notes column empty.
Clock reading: 6:02
